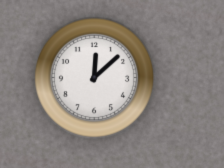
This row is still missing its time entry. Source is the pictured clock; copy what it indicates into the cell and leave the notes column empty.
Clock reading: 12:08
